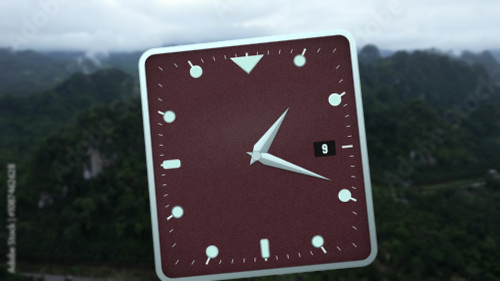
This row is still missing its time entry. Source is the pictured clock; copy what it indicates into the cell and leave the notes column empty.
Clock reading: 1:19
